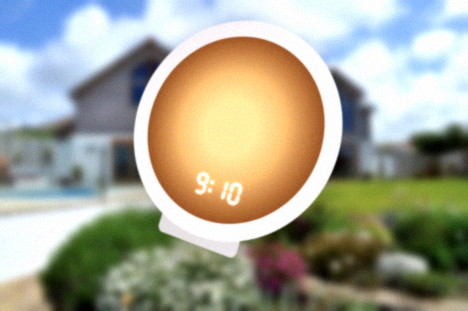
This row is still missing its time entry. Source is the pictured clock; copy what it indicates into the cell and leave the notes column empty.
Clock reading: 9:10
